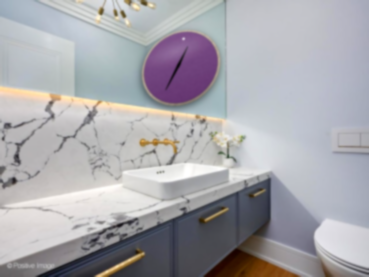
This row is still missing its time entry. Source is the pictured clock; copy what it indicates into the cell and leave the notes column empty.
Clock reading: 12:33
